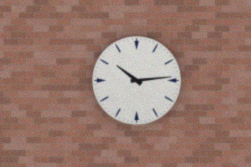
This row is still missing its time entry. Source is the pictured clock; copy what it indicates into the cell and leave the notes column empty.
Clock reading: 10:14
